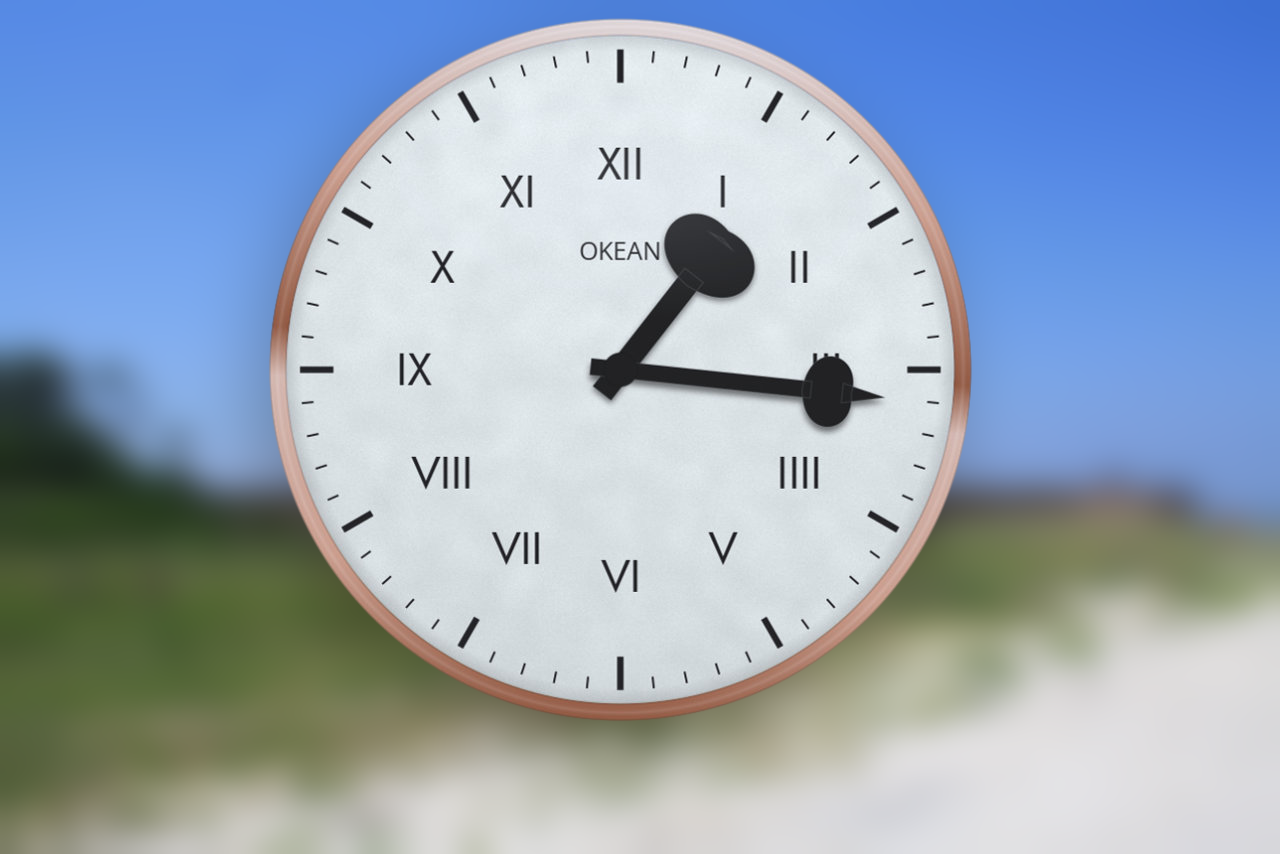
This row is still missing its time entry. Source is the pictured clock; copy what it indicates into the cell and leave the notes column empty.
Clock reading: 1:16
